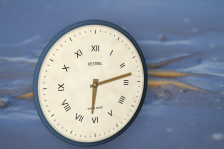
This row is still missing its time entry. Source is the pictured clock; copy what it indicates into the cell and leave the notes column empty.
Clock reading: 6:13
